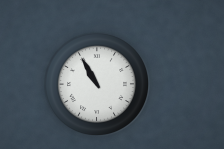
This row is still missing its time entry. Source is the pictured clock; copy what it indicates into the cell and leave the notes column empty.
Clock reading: 10:55
